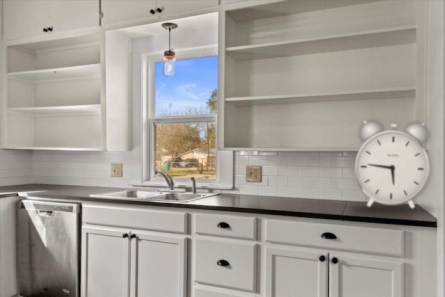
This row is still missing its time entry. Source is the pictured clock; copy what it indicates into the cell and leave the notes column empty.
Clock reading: 5:46
